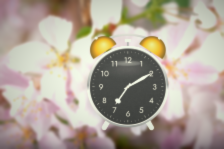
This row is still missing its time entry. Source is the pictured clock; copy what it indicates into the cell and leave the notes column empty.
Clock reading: 7:10
